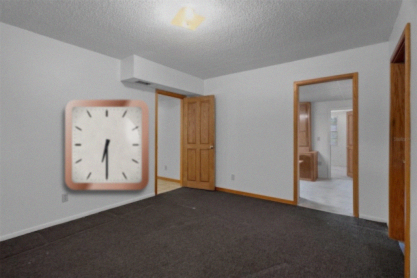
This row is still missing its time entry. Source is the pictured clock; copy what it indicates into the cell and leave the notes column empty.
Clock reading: 6:30
